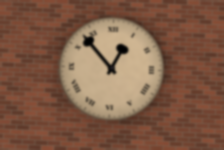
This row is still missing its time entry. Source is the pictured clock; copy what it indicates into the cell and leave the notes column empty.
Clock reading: 12:53
